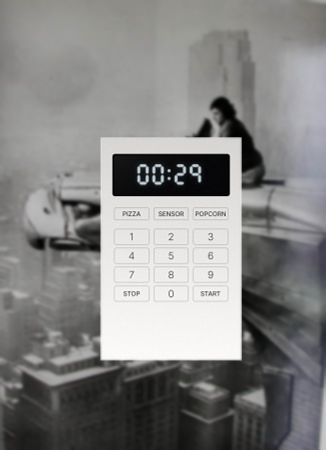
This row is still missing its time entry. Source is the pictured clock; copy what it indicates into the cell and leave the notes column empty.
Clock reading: 0:29
